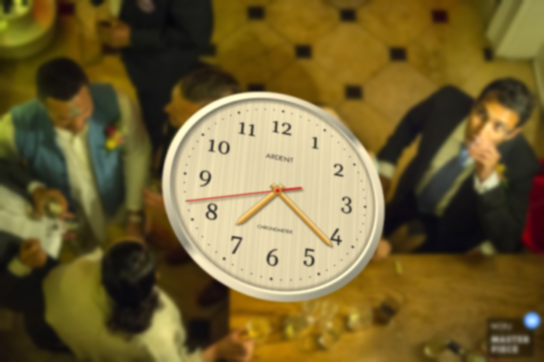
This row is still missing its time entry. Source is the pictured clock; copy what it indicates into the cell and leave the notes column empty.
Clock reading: 7:21:42
